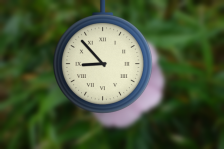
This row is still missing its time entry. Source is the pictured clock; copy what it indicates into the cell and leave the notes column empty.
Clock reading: 8:53
